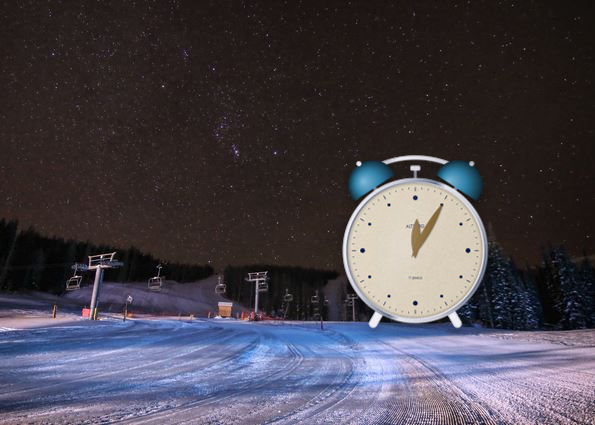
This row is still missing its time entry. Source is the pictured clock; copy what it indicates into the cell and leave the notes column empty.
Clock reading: 12:05
